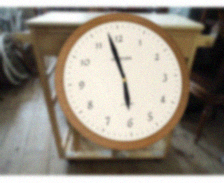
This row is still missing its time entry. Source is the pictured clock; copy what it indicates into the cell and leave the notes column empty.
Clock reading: 5:58
